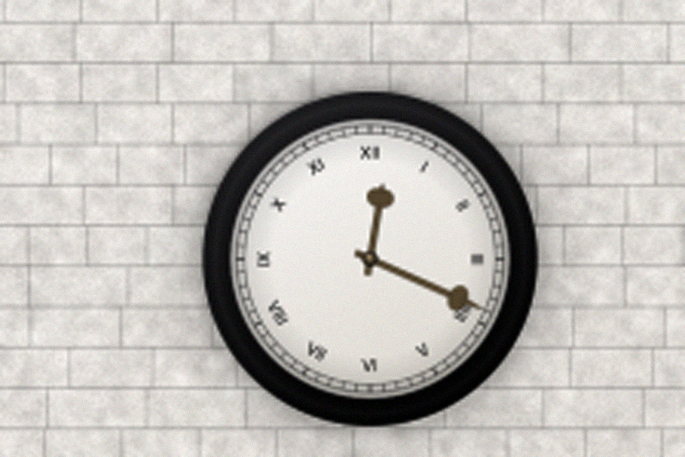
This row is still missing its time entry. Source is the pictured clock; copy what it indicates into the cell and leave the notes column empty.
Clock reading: 12:19
